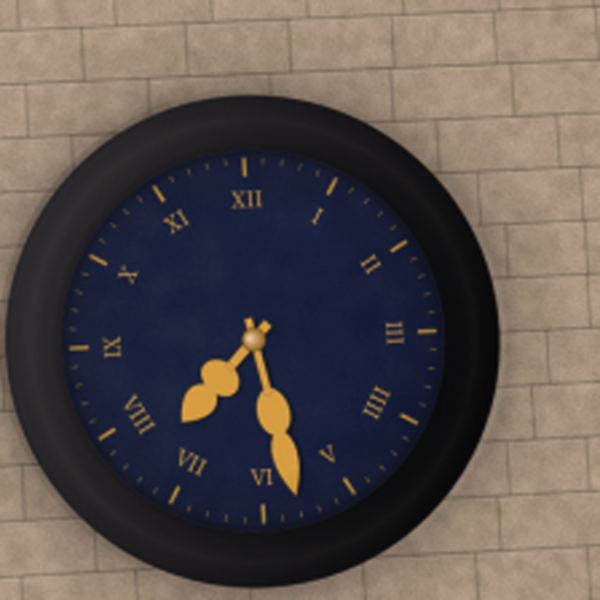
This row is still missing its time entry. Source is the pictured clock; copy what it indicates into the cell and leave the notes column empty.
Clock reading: 7:28
